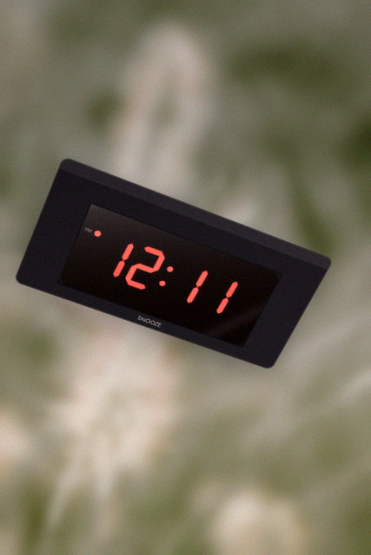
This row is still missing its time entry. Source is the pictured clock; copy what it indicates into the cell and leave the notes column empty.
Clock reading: 12:11
